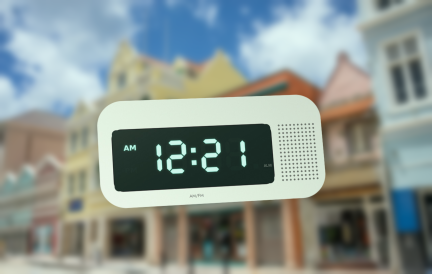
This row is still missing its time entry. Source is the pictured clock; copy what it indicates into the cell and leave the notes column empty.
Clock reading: 12:21
